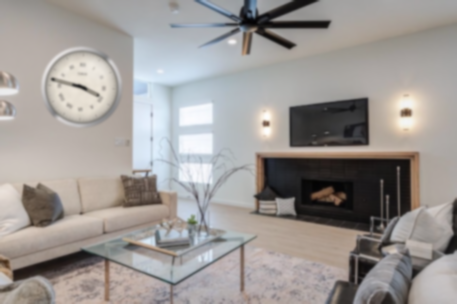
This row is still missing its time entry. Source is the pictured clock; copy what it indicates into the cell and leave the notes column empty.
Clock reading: 3:47
